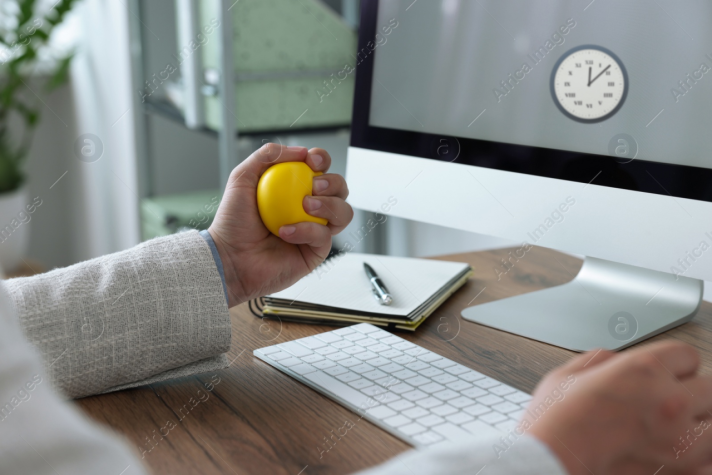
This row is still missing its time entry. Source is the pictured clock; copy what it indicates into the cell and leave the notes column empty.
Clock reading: 12:08
